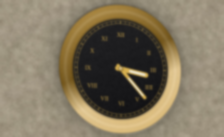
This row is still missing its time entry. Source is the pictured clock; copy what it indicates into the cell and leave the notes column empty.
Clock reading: 3:23
